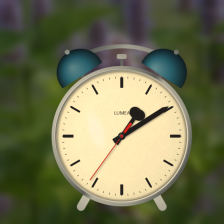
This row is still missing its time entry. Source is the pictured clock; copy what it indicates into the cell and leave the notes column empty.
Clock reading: 1:09:36
